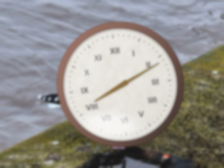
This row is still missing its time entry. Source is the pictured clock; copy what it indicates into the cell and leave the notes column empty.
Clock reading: 8:11
